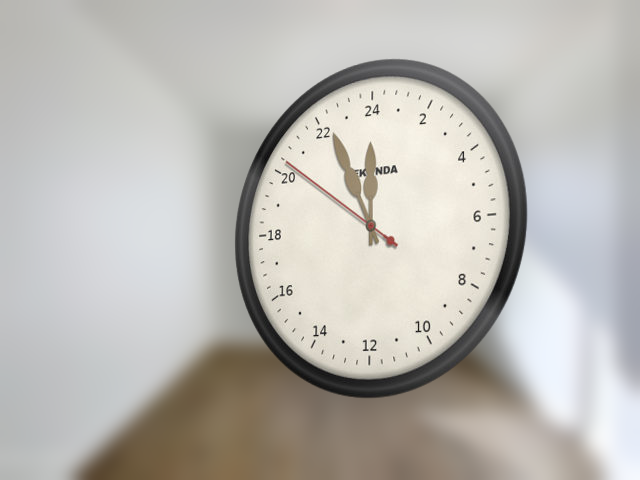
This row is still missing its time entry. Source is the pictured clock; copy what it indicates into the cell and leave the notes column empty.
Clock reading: 23:55:51
